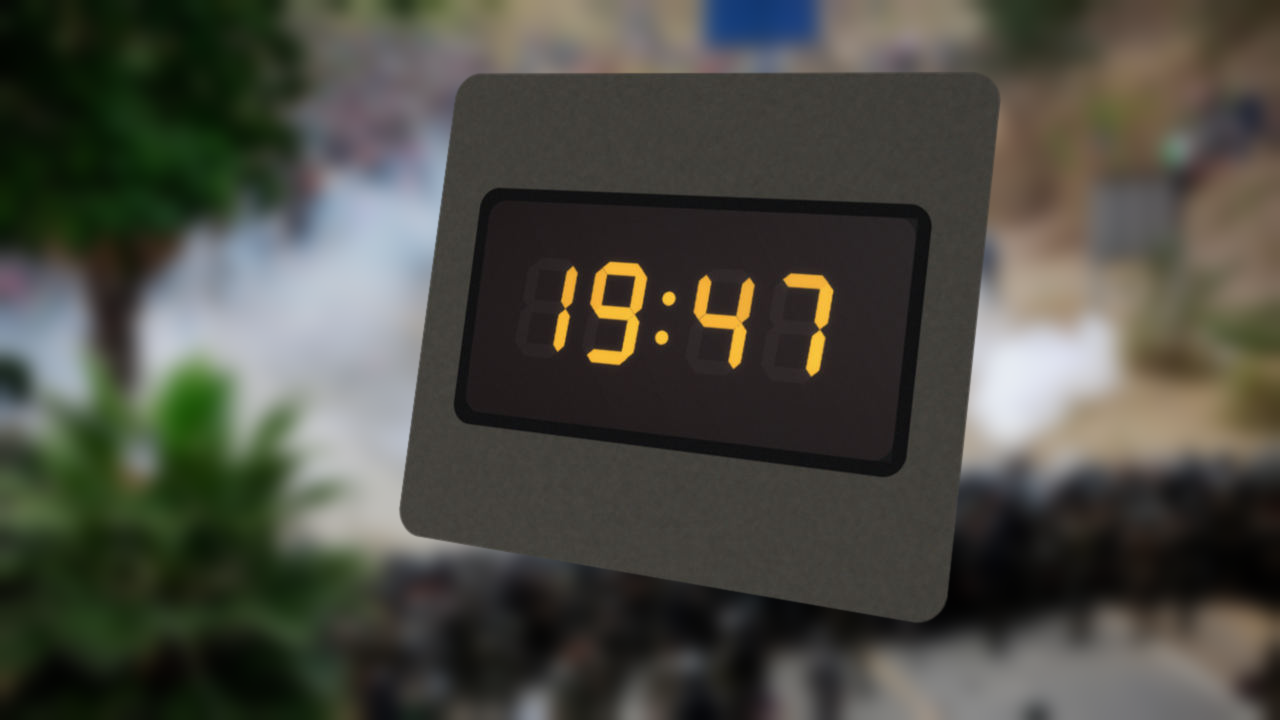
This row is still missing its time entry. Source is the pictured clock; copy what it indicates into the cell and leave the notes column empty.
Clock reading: 19:47
